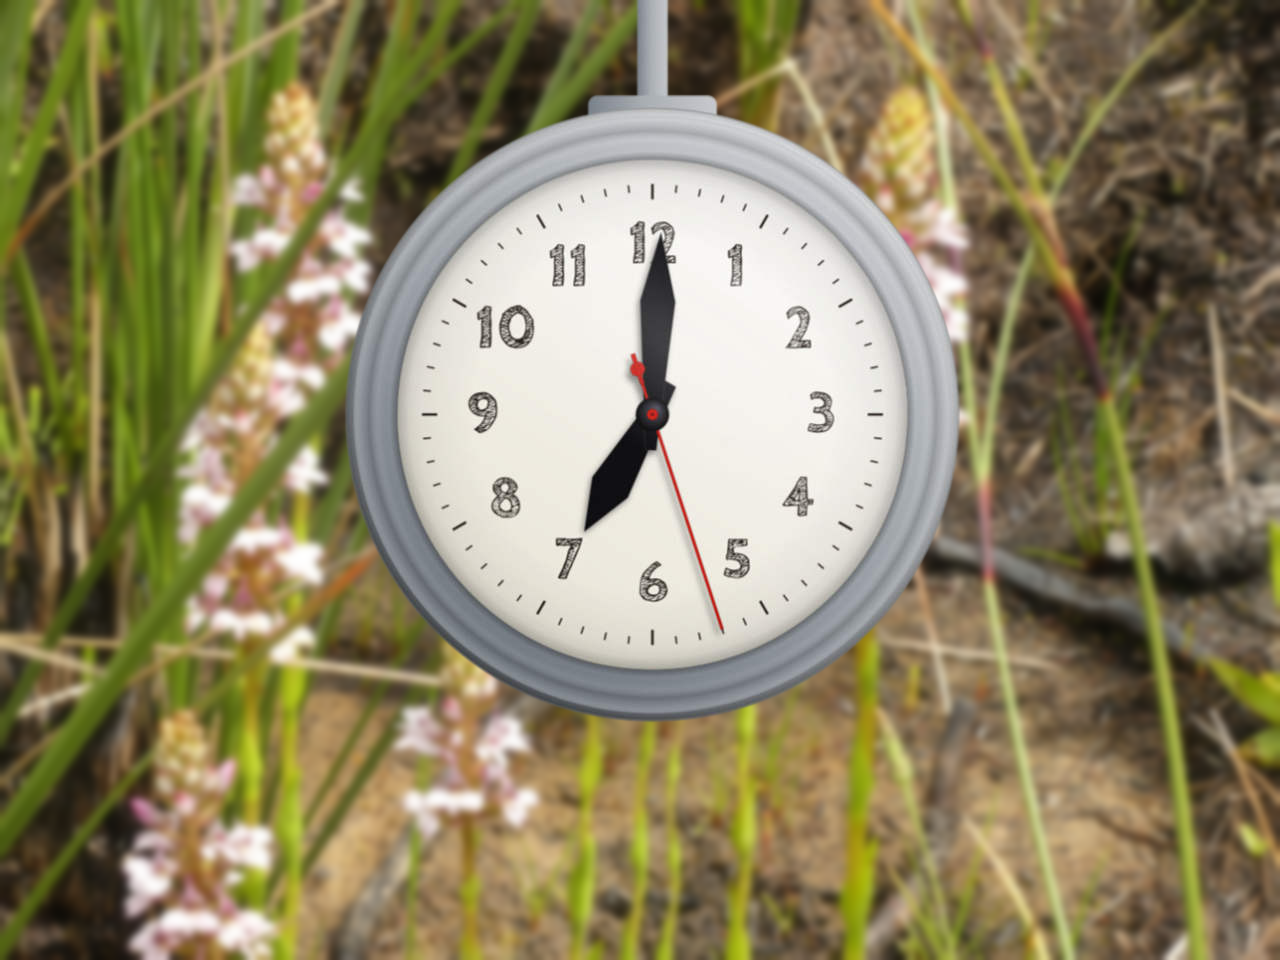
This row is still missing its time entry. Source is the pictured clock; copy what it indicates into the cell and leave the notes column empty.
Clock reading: 7:00:27
